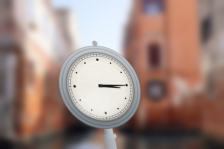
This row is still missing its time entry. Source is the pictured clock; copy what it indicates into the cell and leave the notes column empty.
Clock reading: 3:15
